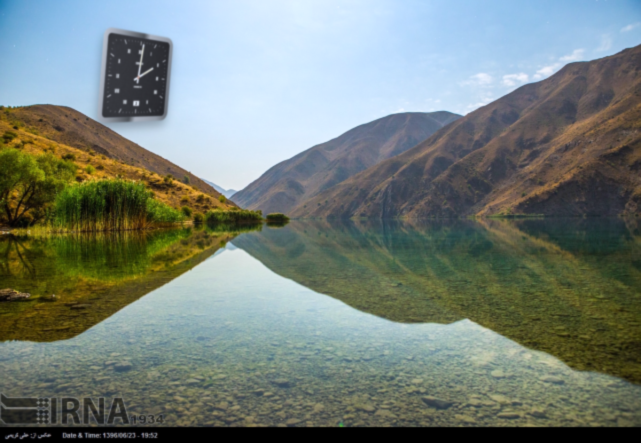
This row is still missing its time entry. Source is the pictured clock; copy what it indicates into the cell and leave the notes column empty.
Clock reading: 2:01
